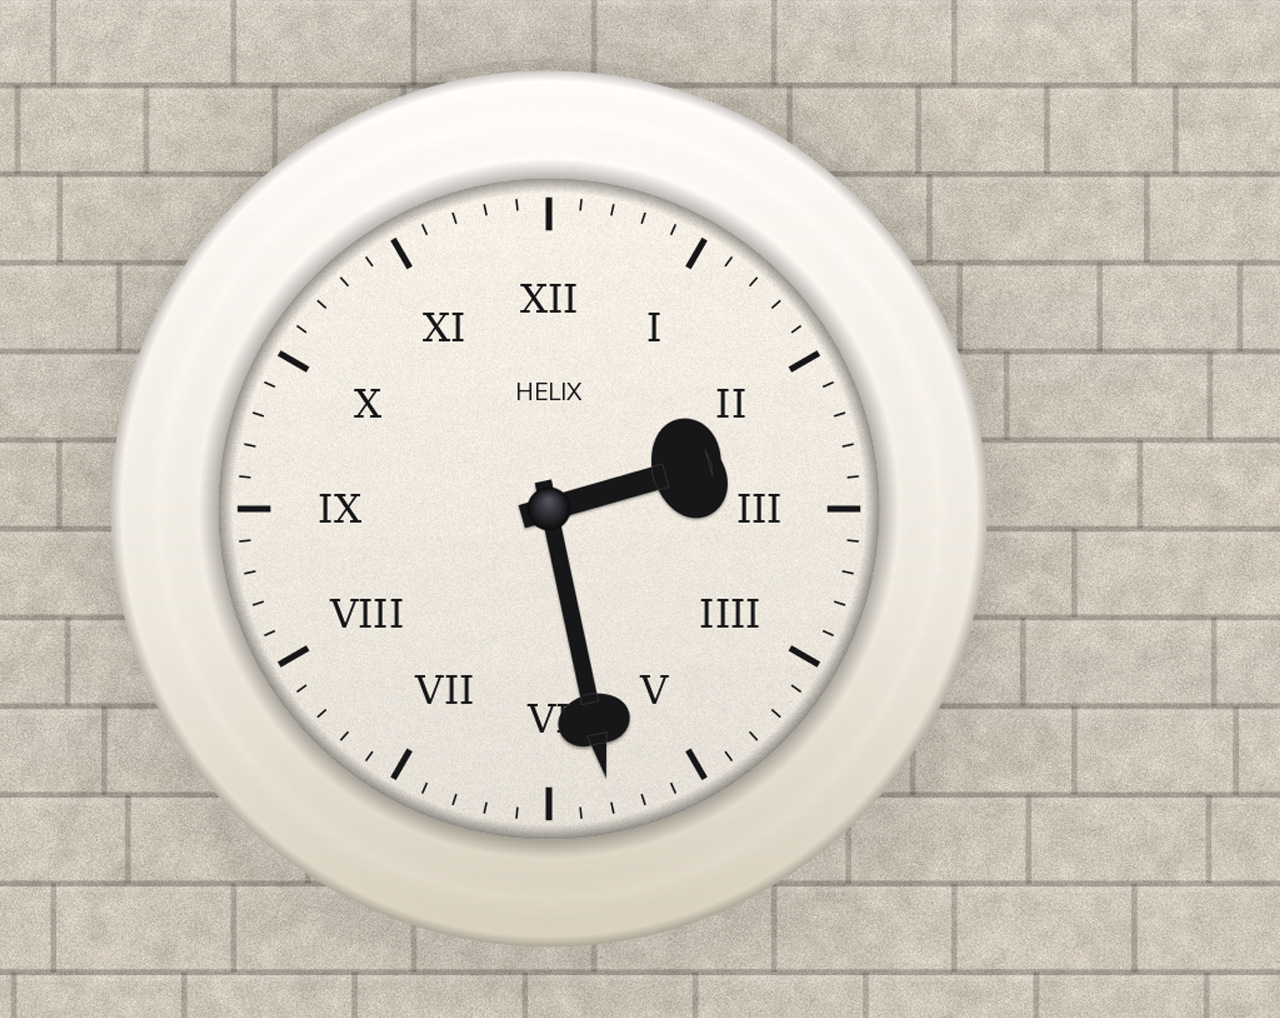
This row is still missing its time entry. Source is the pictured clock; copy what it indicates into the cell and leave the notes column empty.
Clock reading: 2:28
